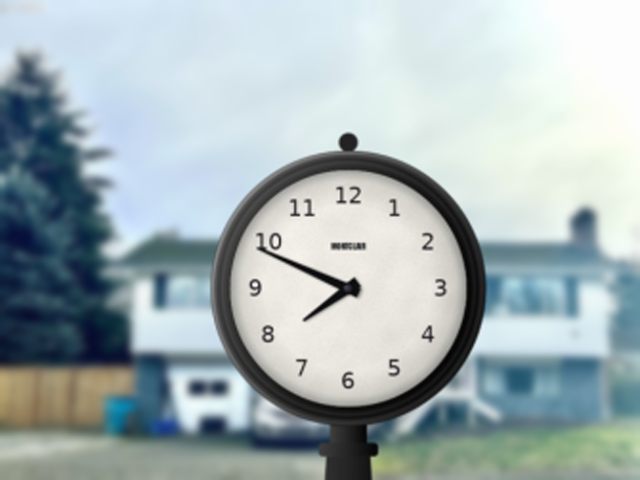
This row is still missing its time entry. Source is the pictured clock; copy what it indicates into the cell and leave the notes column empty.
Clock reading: 7:49
